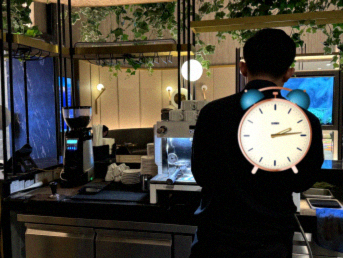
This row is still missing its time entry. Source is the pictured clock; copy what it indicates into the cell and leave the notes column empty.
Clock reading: 2:14
